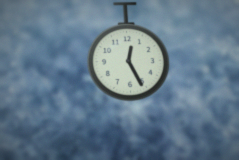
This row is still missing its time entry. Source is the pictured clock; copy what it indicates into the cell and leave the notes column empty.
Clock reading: 12:26
